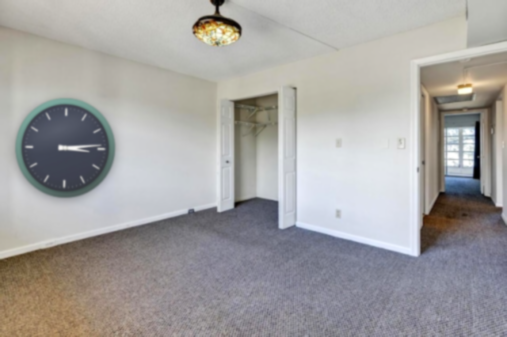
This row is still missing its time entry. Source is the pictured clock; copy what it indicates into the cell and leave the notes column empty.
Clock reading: 3:14
